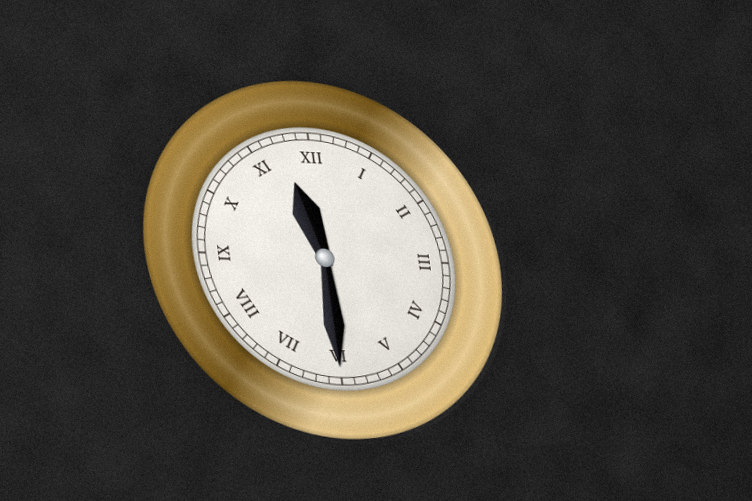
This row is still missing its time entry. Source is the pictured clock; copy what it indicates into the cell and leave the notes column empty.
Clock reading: 11:30
